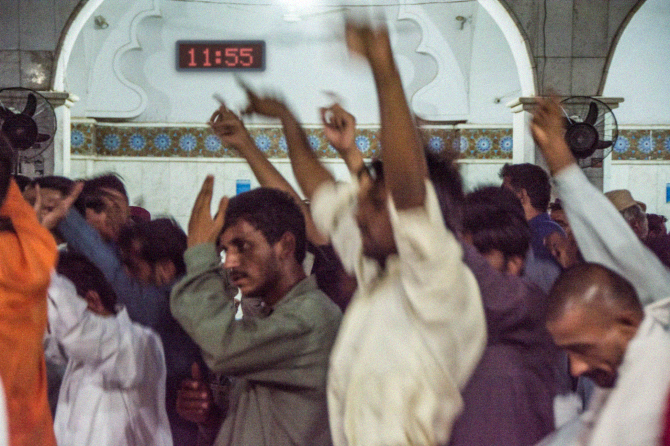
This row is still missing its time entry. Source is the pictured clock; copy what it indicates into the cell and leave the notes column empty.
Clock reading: 11:55
